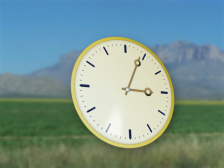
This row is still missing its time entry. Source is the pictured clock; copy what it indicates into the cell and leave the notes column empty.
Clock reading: 3:04
